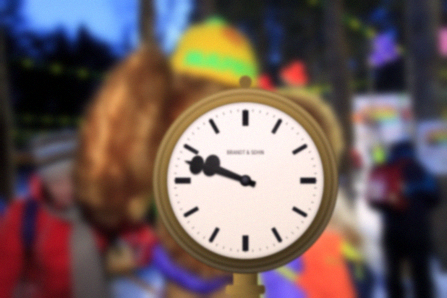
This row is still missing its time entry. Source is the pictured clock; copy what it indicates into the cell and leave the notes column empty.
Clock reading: 9:48
